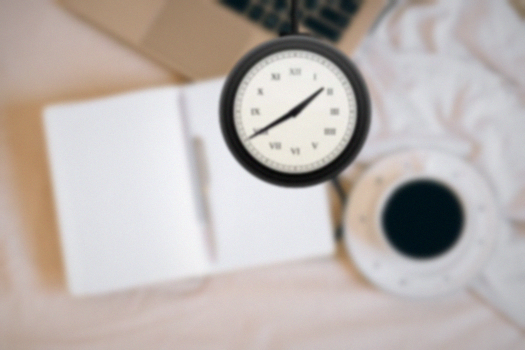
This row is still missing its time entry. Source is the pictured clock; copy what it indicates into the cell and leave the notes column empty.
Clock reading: 1:40
